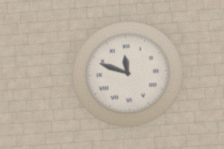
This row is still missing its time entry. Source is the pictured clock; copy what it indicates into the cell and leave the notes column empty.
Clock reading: 11:49
